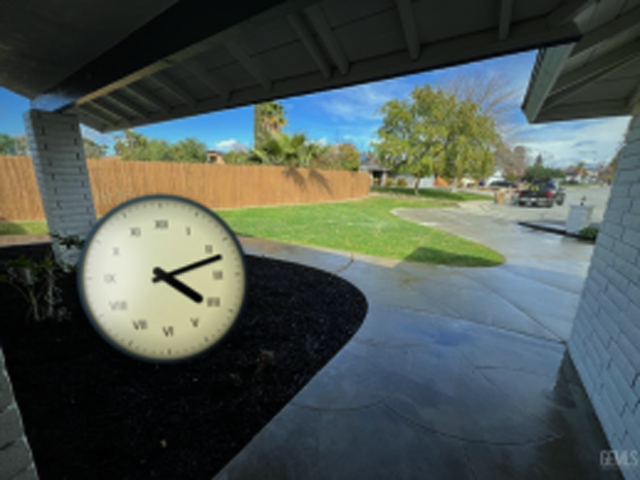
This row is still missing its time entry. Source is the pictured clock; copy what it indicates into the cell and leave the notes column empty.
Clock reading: 4:12
